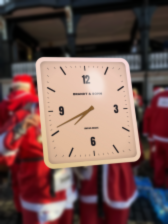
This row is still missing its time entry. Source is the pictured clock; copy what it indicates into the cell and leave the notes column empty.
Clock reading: 7:41
